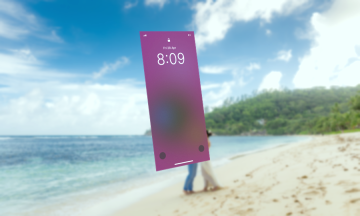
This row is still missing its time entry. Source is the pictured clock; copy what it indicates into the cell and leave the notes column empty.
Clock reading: 8:09
